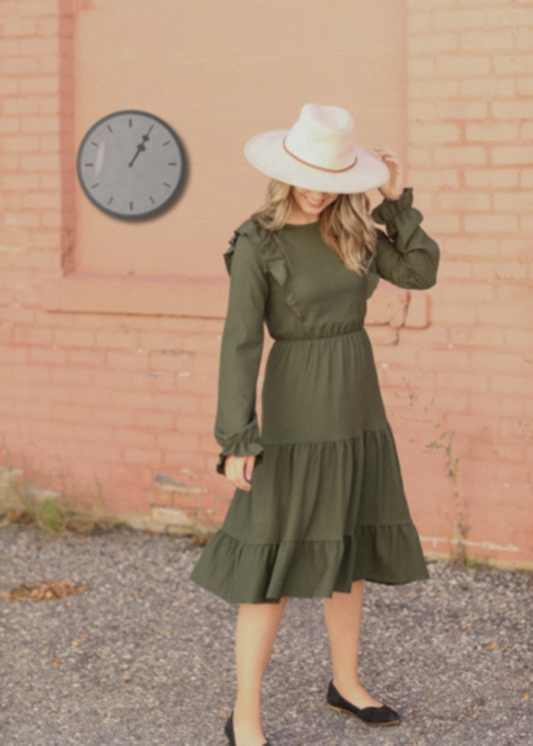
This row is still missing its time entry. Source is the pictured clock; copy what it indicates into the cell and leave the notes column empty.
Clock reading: 1:05
